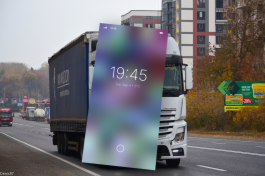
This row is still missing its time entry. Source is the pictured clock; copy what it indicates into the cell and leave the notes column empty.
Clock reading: 19:45
